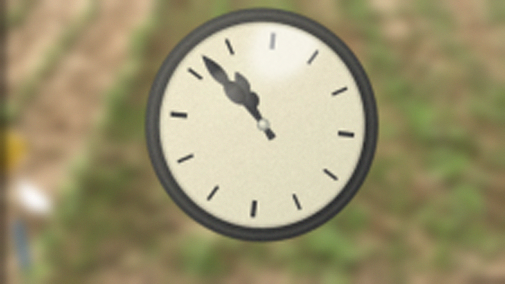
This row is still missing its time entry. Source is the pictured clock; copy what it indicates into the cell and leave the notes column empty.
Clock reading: 10:52
